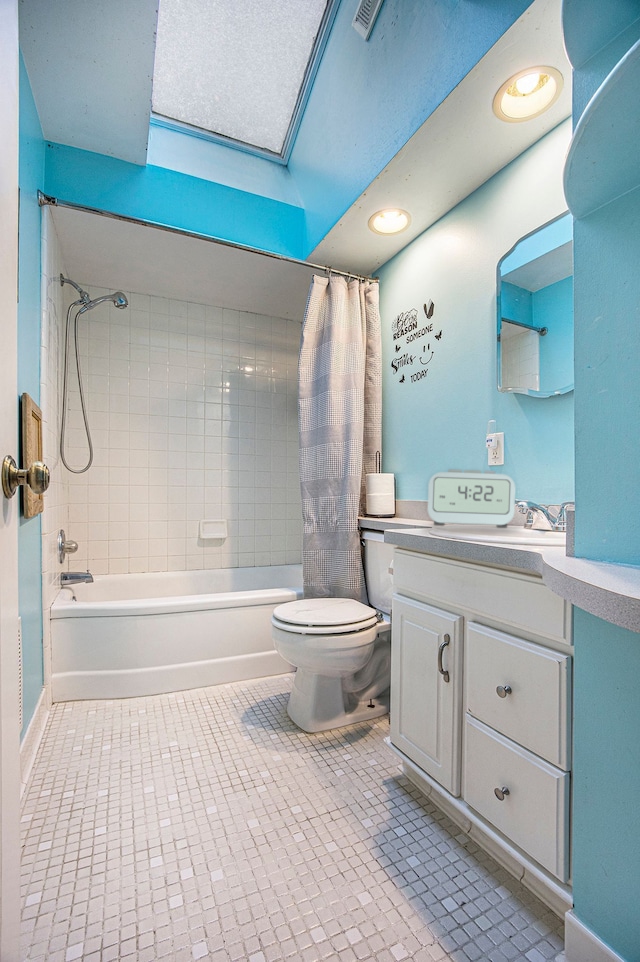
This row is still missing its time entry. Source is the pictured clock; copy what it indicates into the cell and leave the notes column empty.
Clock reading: 4:22
